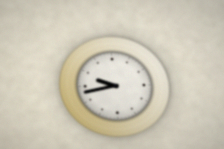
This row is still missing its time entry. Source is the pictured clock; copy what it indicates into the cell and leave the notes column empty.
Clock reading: 9:43
